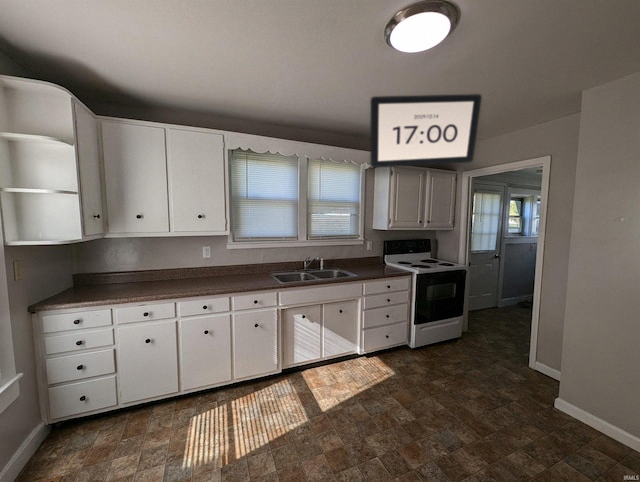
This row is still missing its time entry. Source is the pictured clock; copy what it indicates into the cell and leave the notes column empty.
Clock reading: 17:00
